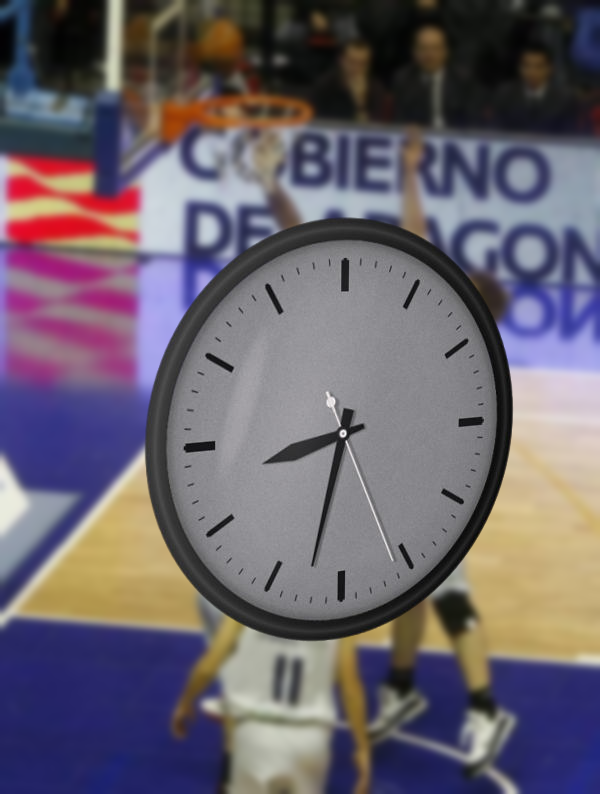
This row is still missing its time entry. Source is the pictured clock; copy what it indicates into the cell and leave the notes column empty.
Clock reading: 8:32:26
